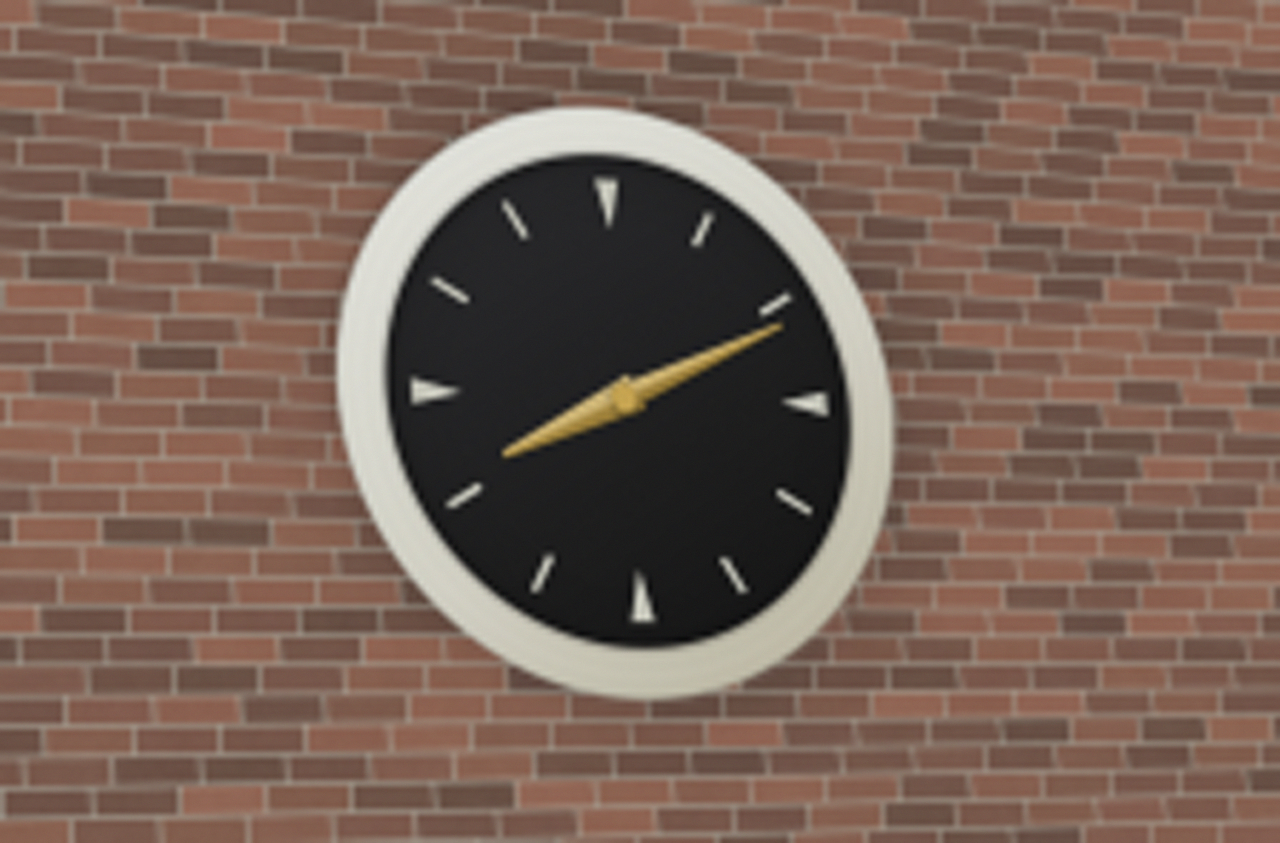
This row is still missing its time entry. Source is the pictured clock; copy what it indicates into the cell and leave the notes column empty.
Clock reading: 8:11
